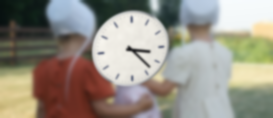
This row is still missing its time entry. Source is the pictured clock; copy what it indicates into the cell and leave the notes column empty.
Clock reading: 3:23
